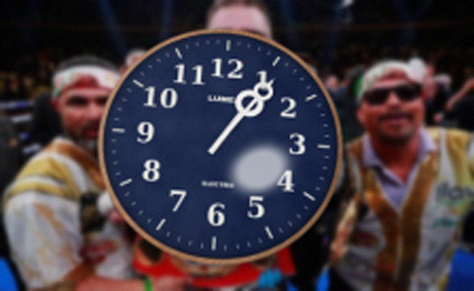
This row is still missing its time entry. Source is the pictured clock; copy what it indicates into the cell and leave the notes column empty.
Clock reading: 1:06
